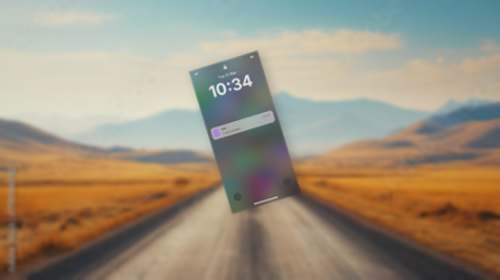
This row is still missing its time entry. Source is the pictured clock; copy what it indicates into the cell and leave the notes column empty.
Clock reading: 10:34
